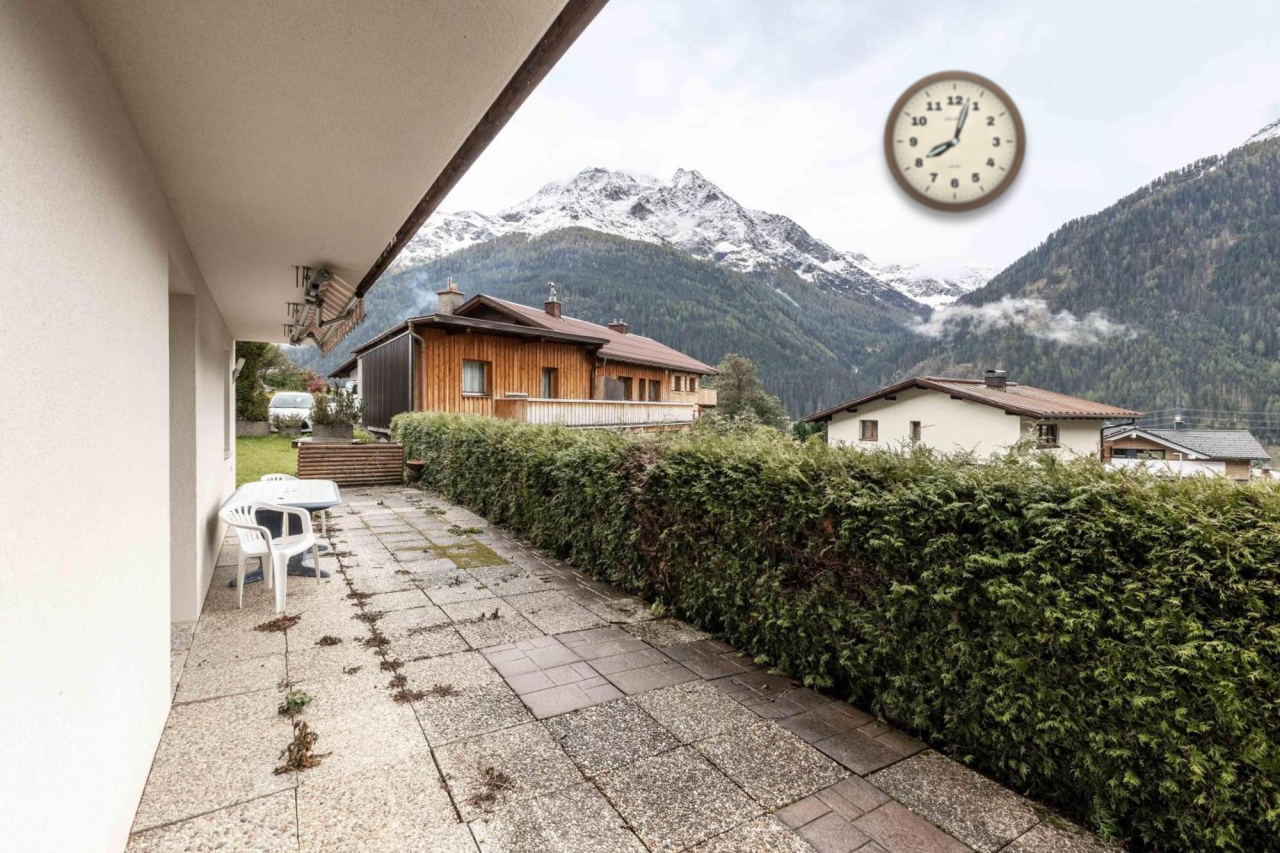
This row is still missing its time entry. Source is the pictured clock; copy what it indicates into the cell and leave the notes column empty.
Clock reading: 8:03
